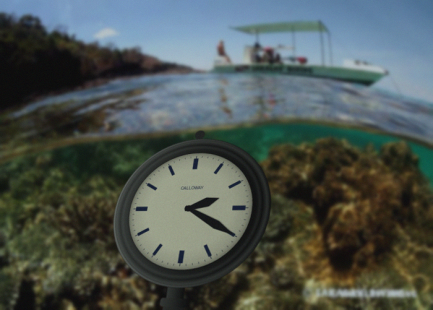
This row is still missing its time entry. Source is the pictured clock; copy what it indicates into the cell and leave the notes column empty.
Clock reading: 2:20
